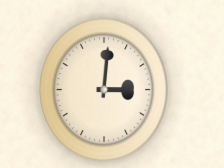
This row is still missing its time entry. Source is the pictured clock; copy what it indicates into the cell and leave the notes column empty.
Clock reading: 3:01
